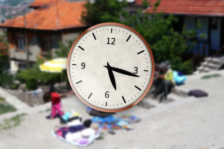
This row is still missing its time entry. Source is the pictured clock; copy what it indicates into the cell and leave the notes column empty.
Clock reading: 5:17
